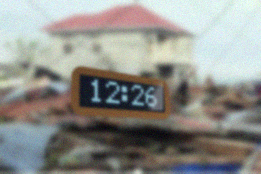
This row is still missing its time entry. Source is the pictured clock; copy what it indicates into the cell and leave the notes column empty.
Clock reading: 12:26
